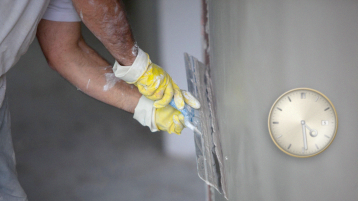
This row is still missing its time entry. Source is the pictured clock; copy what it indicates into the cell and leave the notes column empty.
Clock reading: 4:29
